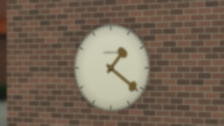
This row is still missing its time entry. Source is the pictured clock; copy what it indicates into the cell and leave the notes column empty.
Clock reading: 1:21
